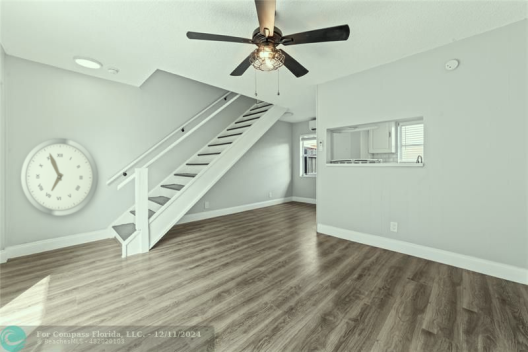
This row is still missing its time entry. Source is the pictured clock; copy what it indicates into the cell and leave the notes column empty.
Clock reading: 6:56
